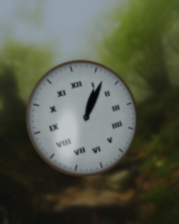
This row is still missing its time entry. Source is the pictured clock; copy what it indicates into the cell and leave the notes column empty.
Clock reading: 1:07
